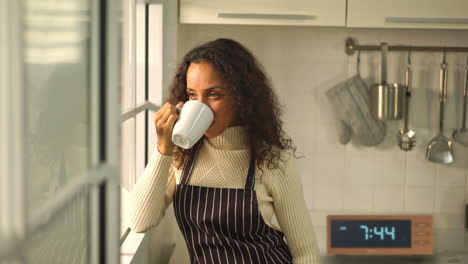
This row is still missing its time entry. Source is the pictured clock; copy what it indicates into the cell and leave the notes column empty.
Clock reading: 7:44
